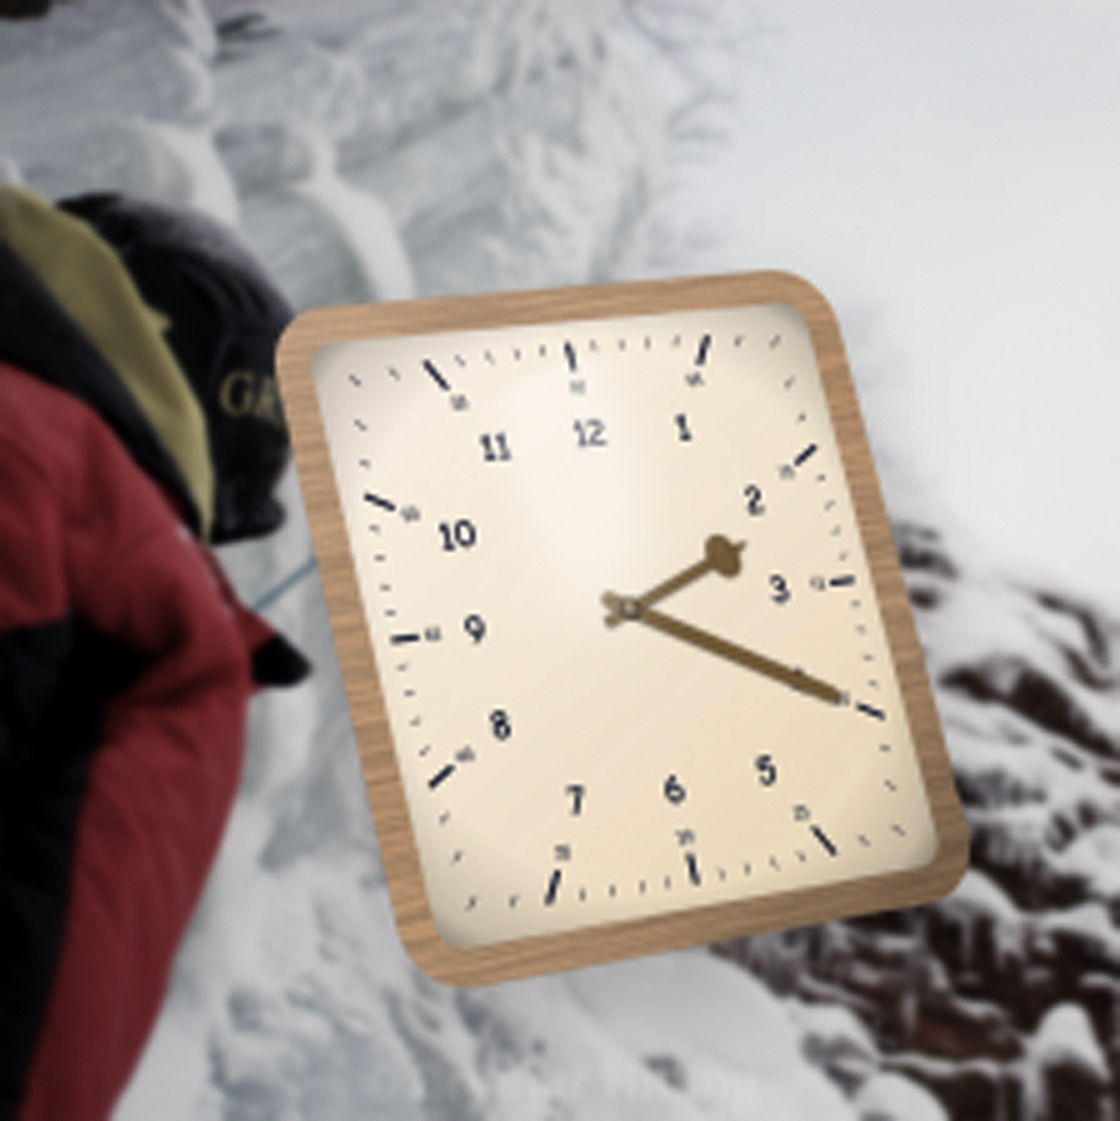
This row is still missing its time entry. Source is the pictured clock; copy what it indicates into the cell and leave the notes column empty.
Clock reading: 2:20
